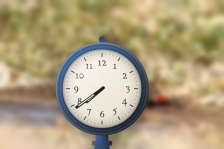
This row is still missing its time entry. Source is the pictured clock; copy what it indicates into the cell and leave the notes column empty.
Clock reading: 7:39
